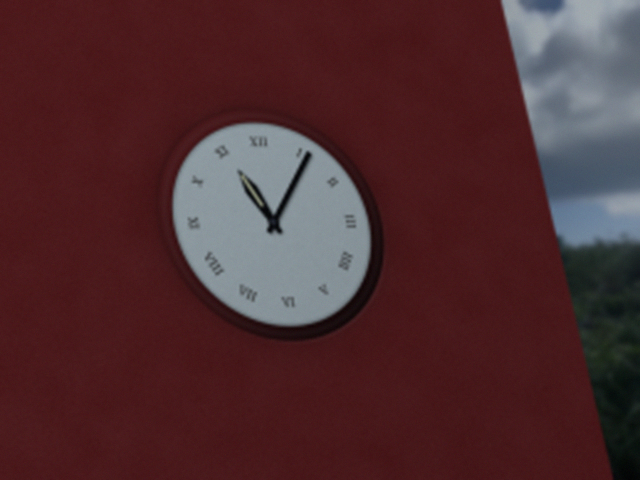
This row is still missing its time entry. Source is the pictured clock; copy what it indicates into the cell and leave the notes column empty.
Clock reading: 11:06
